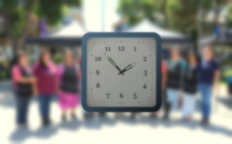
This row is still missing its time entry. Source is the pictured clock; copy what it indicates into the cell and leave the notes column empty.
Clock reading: 1:53
